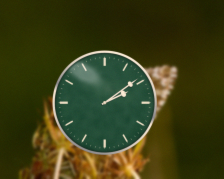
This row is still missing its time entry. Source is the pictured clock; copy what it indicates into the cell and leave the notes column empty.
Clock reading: 2:09
